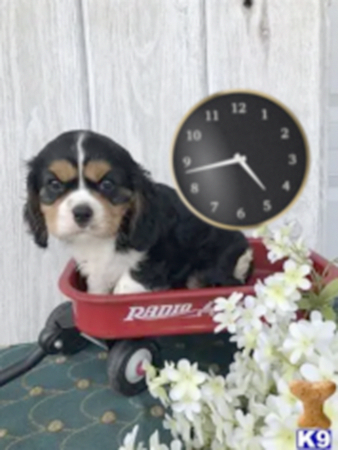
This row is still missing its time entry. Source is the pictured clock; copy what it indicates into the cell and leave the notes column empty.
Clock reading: 4:43
